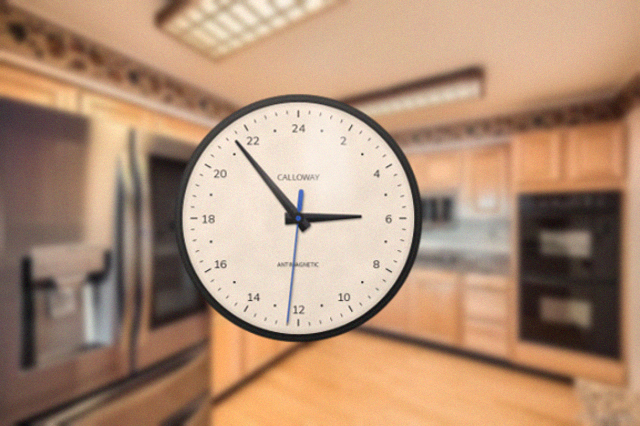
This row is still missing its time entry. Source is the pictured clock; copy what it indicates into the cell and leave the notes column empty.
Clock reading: 5:53:31
